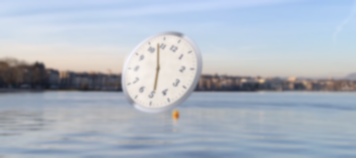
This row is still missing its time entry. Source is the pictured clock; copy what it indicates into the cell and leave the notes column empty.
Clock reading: 4:53
